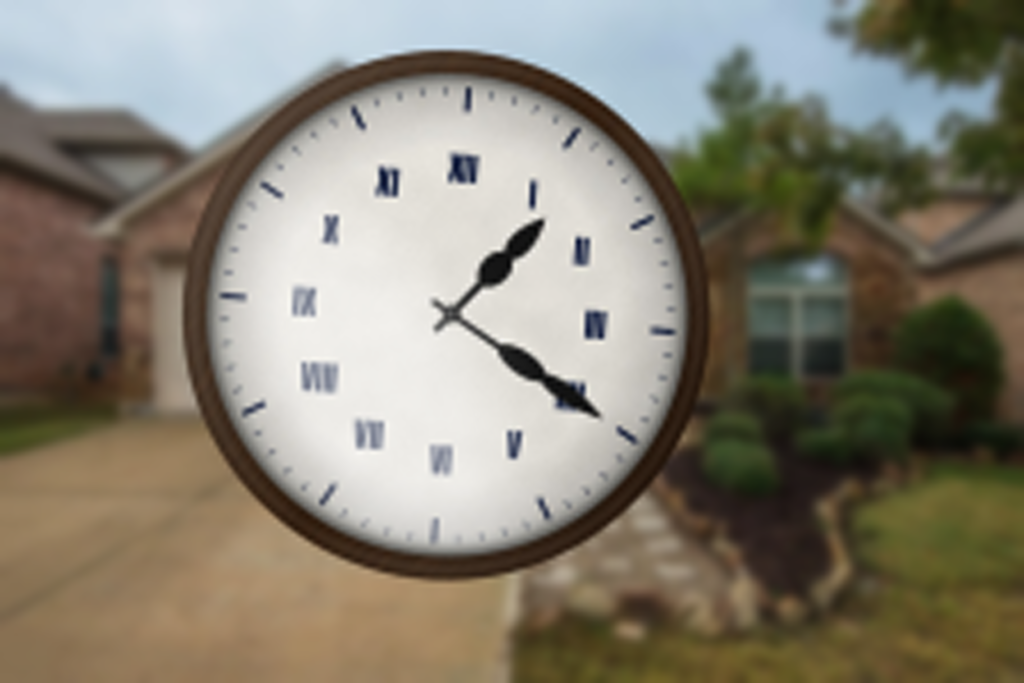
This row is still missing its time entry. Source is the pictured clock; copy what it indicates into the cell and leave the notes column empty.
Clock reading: 1:20
